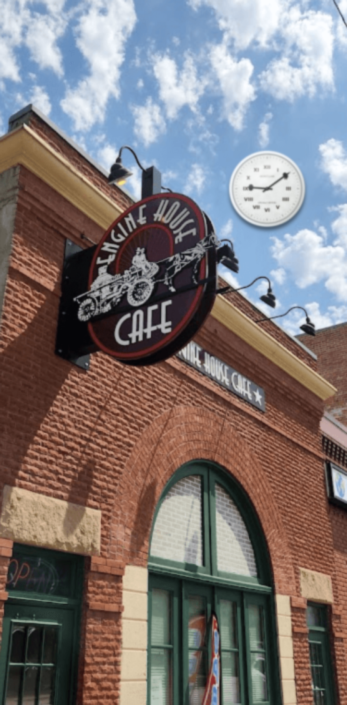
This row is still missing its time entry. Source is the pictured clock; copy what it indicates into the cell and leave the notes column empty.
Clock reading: 9:09
